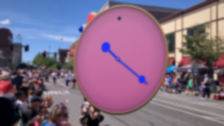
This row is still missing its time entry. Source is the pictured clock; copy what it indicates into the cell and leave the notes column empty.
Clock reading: 10:21
